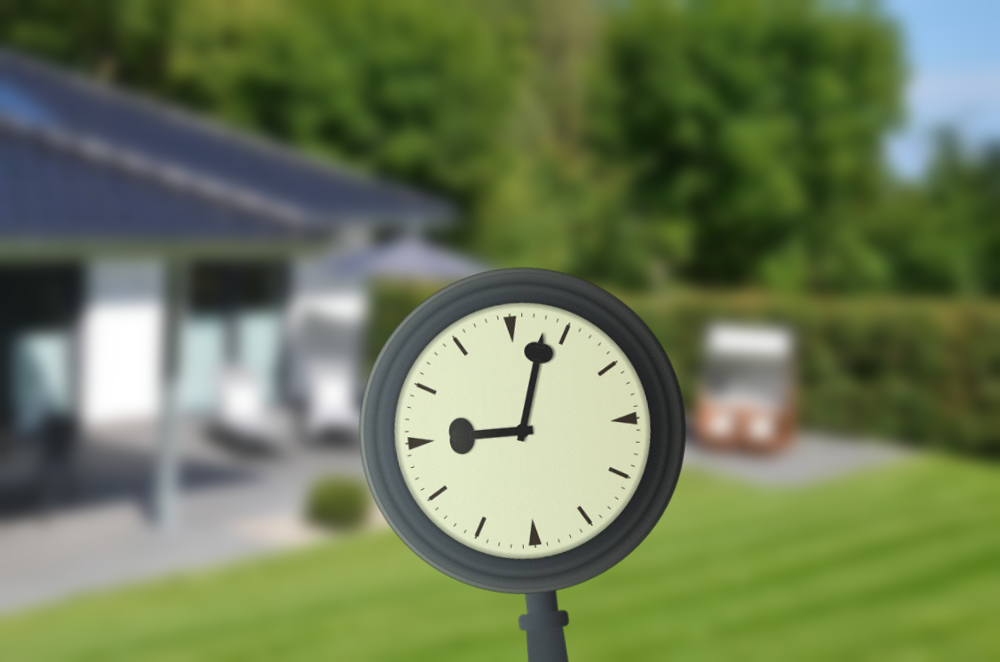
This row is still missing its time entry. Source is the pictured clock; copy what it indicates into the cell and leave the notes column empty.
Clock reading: 9:03
